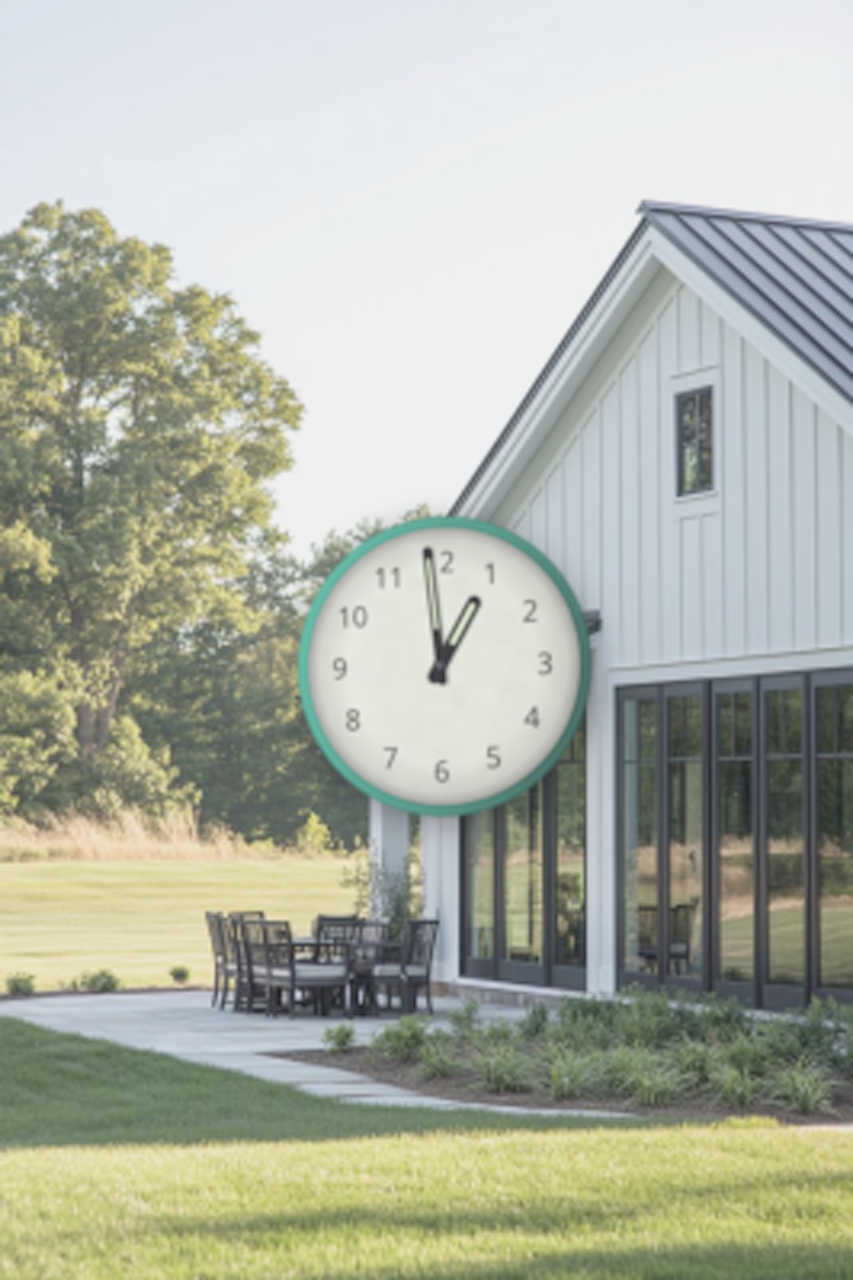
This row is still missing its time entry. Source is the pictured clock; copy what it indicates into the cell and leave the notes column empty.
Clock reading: 12:59
